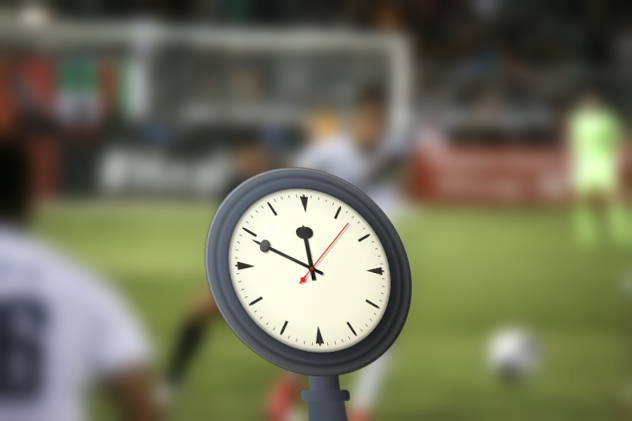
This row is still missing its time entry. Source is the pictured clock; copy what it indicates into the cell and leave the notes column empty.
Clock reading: 11:49:07
